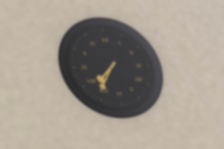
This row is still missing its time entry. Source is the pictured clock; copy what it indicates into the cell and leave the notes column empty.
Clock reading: 7:36
